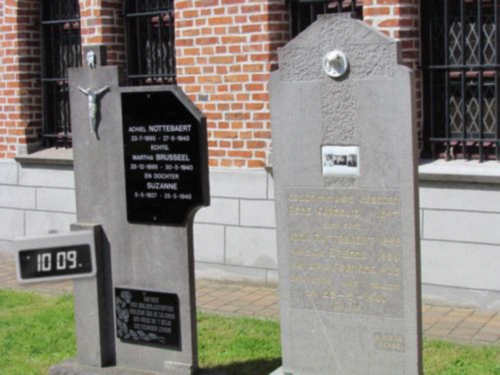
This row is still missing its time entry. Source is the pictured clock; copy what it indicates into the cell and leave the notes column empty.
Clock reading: 10:09
